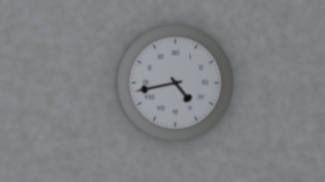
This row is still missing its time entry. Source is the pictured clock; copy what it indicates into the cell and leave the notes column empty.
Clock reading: 4:43
